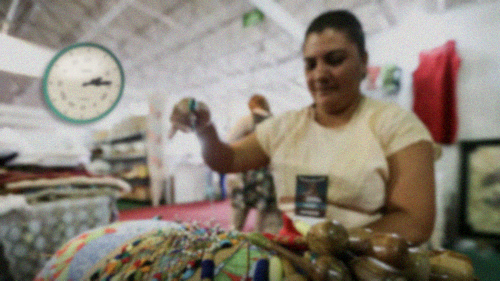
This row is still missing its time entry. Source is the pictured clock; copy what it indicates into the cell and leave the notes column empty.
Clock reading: 2:14
